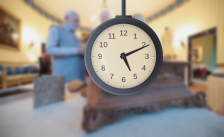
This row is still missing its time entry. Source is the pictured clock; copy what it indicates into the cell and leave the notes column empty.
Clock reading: 5:11
